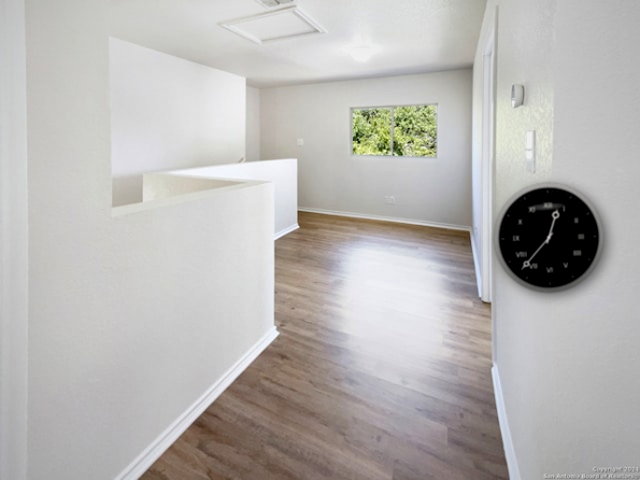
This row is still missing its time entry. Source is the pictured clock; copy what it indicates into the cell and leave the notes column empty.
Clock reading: 12:37
